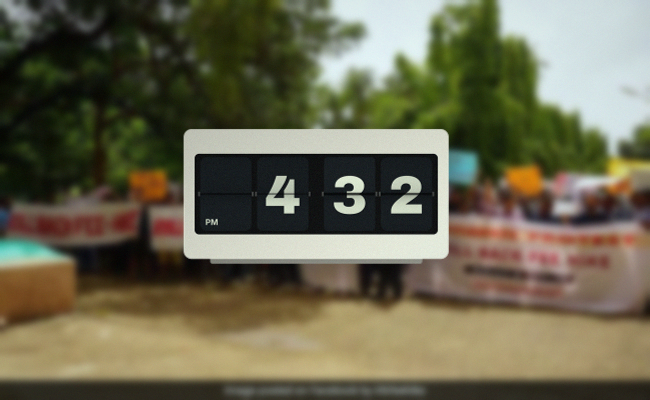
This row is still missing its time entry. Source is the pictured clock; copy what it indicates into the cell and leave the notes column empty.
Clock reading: 4:32
